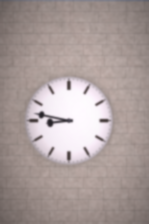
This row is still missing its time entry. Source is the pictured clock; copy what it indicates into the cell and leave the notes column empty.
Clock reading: 8:47
